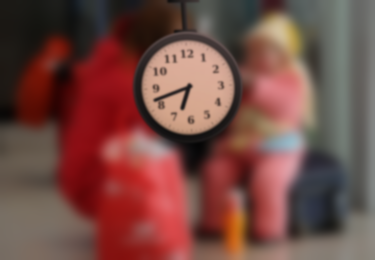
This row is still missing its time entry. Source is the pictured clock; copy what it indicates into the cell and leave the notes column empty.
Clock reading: 6:42
